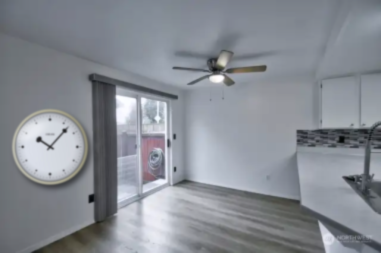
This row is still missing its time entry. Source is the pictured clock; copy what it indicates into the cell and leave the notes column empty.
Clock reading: 10:07
